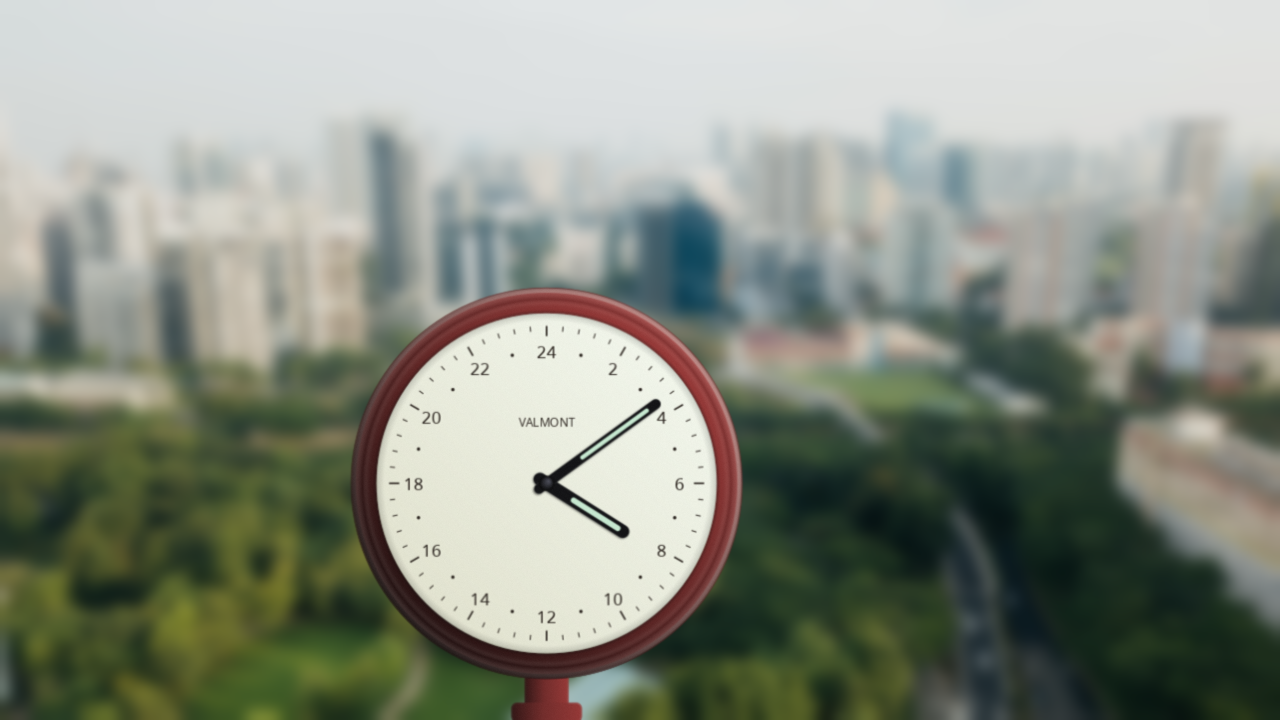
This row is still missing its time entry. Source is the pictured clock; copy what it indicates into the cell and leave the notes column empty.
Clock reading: 8:09
